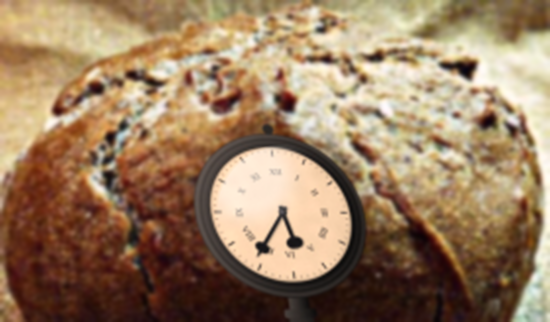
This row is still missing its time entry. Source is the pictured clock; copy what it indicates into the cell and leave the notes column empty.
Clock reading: 5:36
